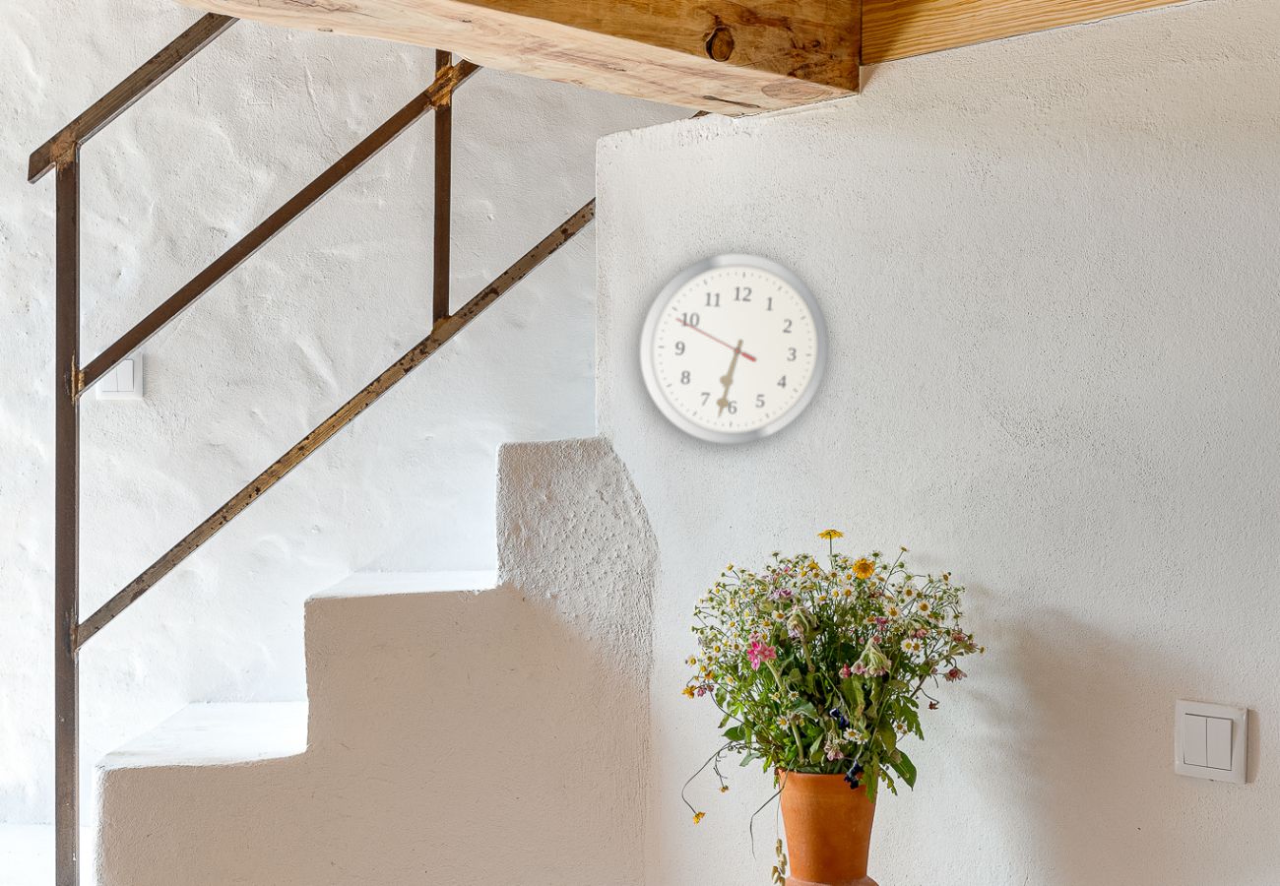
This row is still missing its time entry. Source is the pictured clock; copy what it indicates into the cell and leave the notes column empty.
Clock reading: 6:31:49
